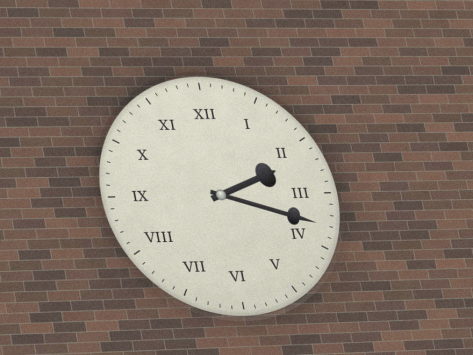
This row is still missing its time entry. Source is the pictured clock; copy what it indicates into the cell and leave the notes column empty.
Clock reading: 2:18
